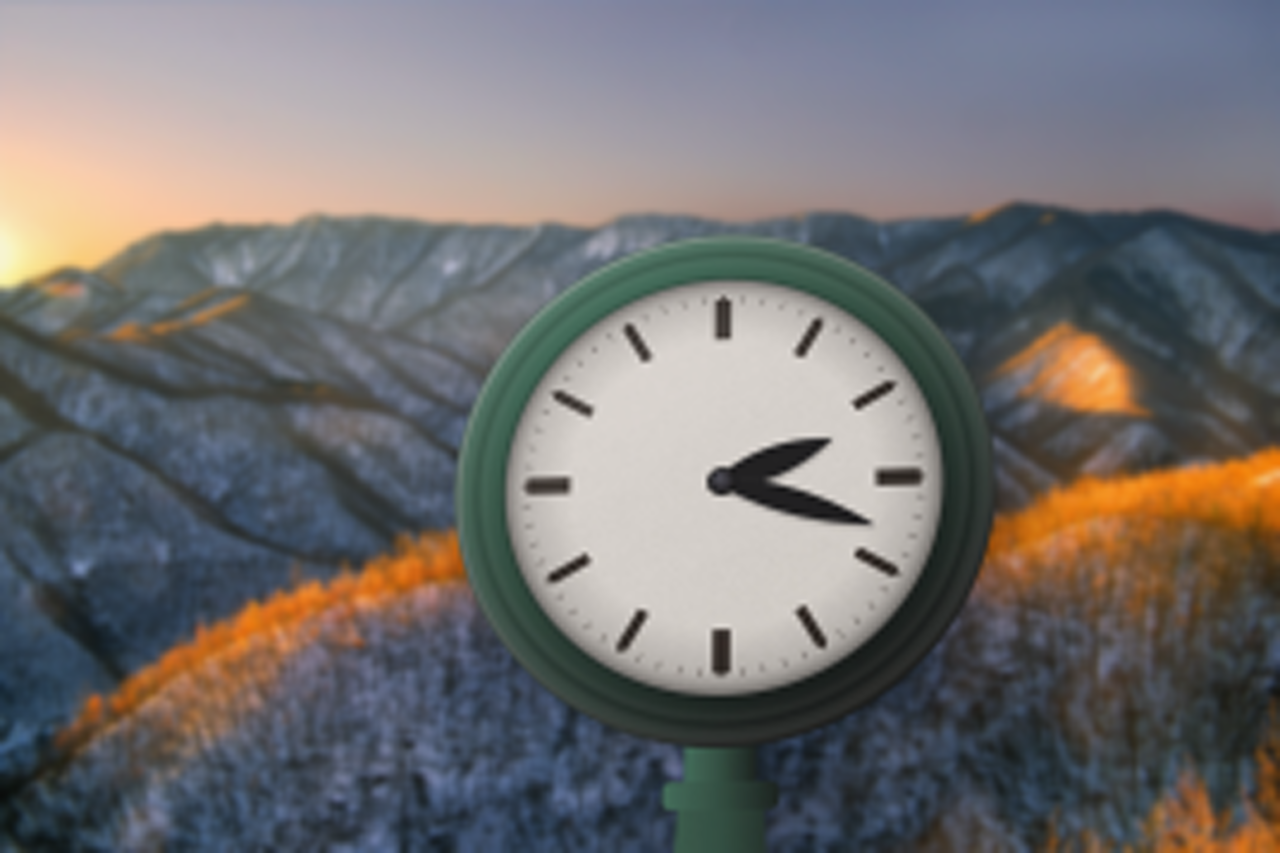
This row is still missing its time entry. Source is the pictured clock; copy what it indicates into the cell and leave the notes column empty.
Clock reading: 2:18
